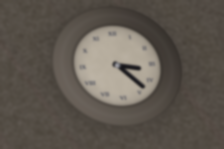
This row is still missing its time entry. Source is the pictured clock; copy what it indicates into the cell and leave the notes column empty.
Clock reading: 3:23
